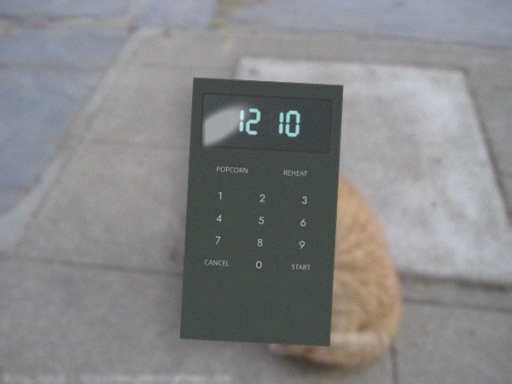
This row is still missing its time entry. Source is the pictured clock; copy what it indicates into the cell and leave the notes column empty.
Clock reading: 12:10
